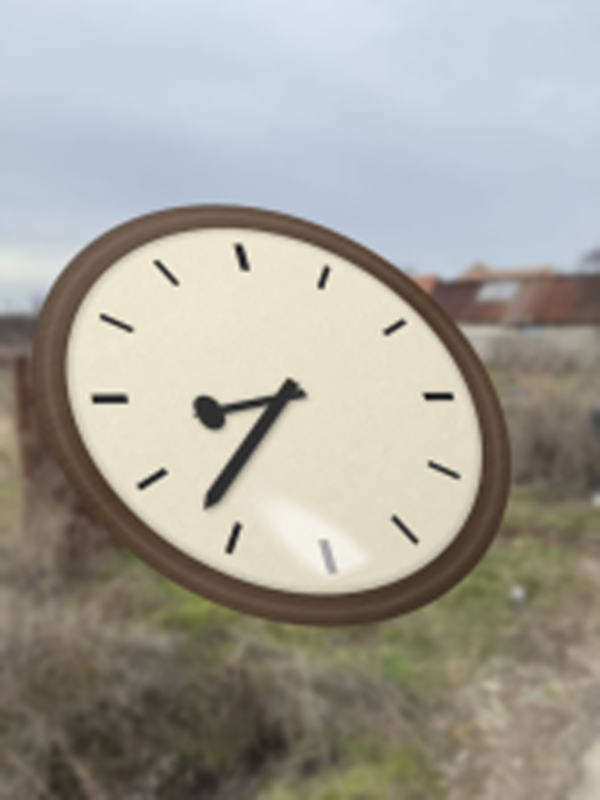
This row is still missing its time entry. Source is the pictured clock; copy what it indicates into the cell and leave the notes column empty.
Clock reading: 8:37
